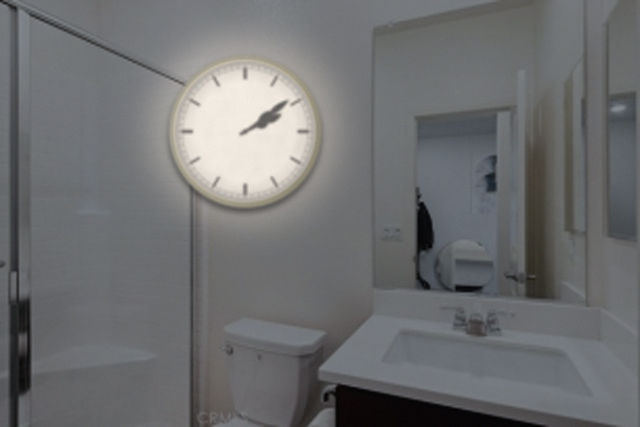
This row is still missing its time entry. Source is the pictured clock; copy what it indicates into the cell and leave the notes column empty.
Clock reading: 2:09
